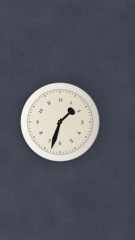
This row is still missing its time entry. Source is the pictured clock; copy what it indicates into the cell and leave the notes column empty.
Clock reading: 1:33
